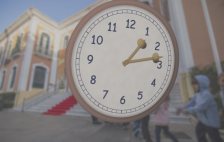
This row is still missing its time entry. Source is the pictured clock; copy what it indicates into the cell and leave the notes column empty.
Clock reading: 1:13
